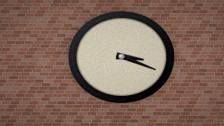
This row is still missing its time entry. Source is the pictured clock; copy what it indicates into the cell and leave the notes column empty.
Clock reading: 3:19
